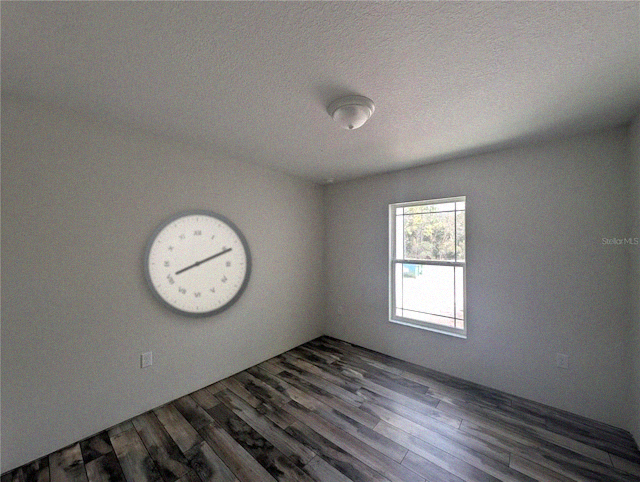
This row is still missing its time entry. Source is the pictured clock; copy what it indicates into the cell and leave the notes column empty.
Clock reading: 8:11
